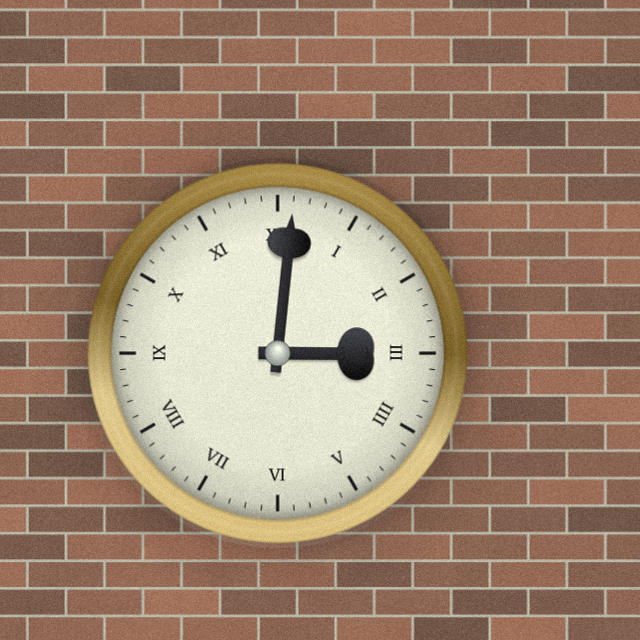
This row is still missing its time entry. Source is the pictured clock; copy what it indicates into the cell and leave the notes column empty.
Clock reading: 3:01
